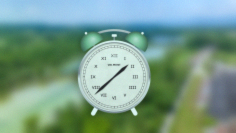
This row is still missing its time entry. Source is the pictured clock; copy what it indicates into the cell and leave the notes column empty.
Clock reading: 1:38
